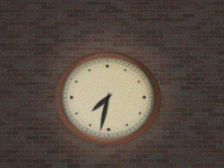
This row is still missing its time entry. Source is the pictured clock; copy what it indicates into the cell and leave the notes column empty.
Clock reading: 7:32
